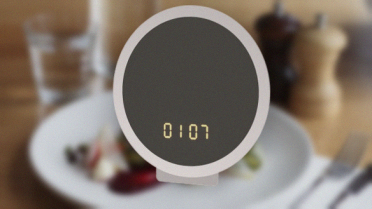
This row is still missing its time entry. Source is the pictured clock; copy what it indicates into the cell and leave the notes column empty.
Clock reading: 1:07
